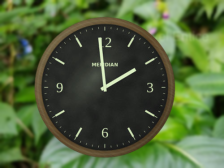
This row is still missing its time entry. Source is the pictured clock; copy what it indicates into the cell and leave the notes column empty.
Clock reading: 1:59
